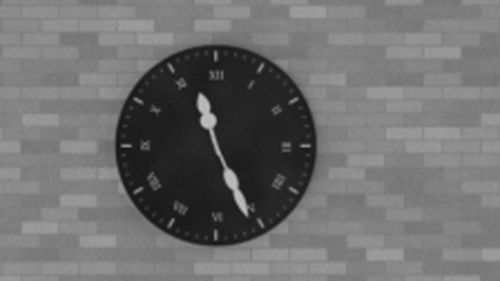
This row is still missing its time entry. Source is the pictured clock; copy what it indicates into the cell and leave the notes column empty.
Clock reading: 11:26
